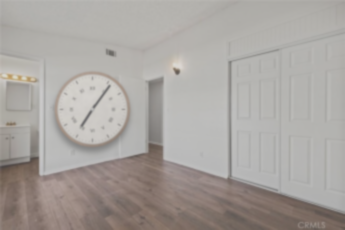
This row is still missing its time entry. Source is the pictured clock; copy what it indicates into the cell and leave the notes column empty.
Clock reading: 7:06
